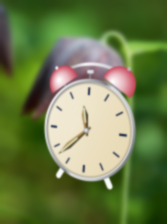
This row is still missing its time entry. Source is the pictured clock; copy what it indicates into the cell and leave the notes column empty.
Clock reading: 11:38
